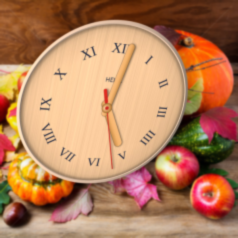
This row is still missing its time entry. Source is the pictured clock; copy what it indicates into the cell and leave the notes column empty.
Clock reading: 5:01:27
